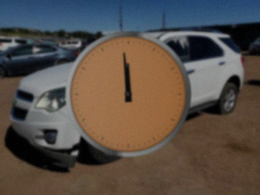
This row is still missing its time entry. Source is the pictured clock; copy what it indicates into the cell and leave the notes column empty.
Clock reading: 11:59
